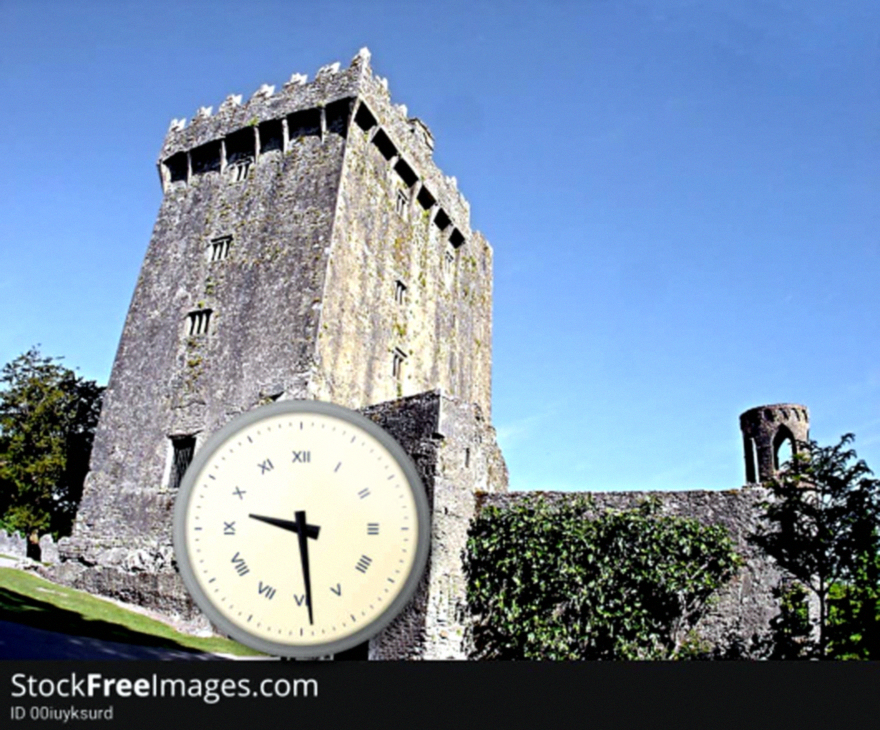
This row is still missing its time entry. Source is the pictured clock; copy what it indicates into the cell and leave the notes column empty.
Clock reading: 9:29
